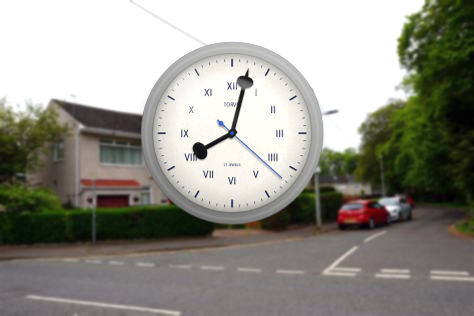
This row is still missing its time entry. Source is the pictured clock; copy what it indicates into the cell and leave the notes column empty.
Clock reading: 8:02:22
